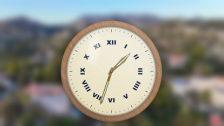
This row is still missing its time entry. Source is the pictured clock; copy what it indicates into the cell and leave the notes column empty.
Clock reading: 1:33
